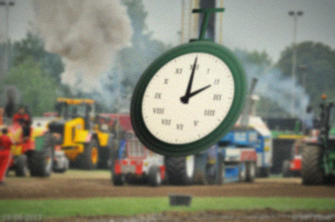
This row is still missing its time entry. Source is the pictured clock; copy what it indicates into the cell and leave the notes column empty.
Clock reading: 2:00
